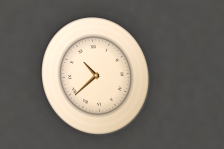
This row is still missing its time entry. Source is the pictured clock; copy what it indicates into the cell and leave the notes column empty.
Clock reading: 10:39
